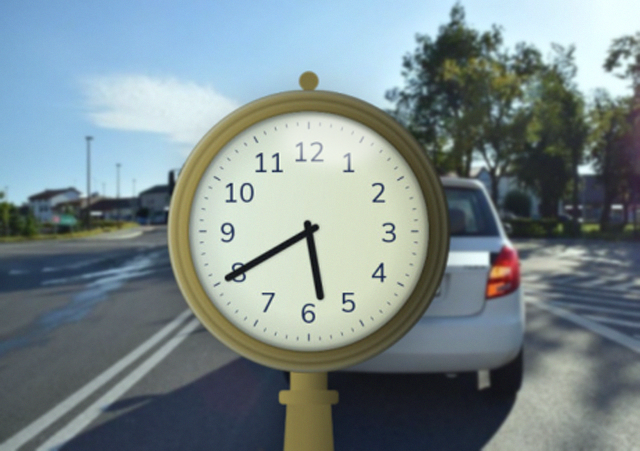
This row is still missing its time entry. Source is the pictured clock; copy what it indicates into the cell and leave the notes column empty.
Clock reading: 5:40
